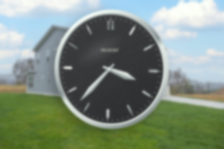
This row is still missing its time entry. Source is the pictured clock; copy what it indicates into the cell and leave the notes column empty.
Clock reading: 3:37
